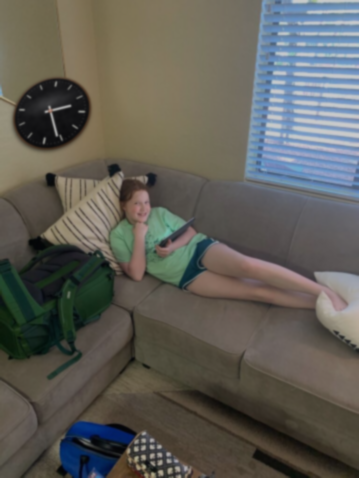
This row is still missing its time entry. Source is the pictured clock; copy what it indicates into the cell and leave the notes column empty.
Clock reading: 2:26
